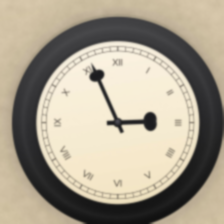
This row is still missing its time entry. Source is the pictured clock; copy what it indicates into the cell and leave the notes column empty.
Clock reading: 2:56
